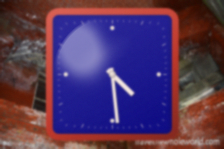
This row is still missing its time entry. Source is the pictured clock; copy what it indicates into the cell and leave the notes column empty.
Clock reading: 4:29
